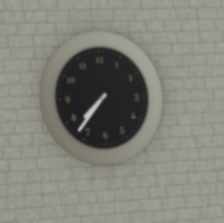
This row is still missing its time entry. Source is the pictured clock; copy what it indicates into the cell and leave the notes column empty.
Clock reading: 7:37
